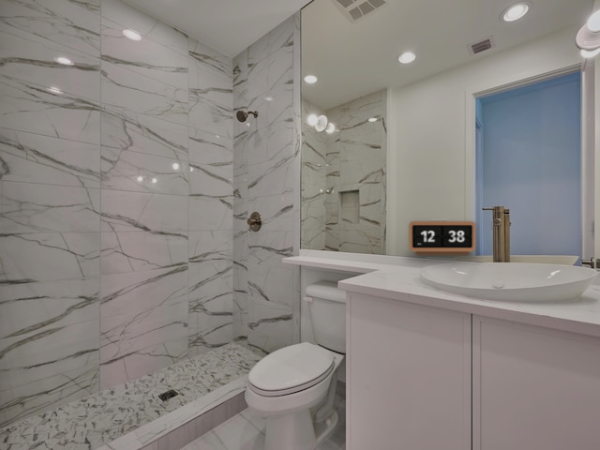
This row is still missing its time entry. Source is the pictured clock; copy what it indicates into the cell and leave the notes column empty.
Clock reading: 12:38
